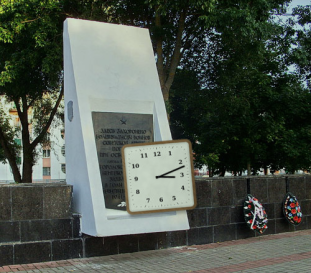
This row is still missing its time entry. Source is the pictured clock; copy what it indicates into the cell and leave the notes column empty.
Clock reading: 3:12
